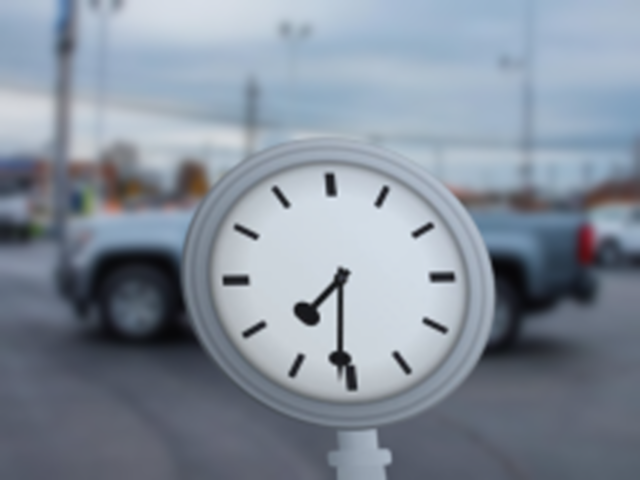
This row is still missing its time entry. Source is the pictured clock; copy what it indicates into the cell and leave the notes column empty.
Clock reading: 7:31
